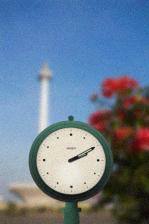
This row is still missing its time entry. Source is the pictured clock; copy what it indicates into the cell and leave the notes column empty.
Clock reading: 2:10
